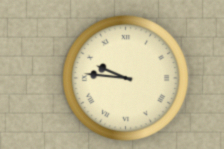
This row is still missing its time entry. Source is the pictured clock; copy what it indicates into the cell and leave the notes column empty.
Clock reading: 9:46
